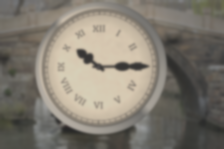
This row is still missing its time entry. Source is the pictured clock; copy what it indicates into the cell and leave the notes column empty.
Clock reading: 10:15
